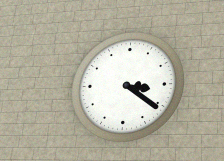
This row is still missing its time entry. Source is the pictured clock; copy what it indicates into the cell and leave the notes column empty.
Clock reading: 3:21
